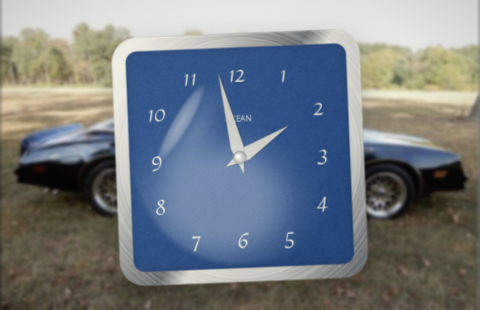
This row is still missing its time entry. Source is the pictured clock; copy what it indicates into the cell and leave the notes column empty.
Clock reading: 1:58
